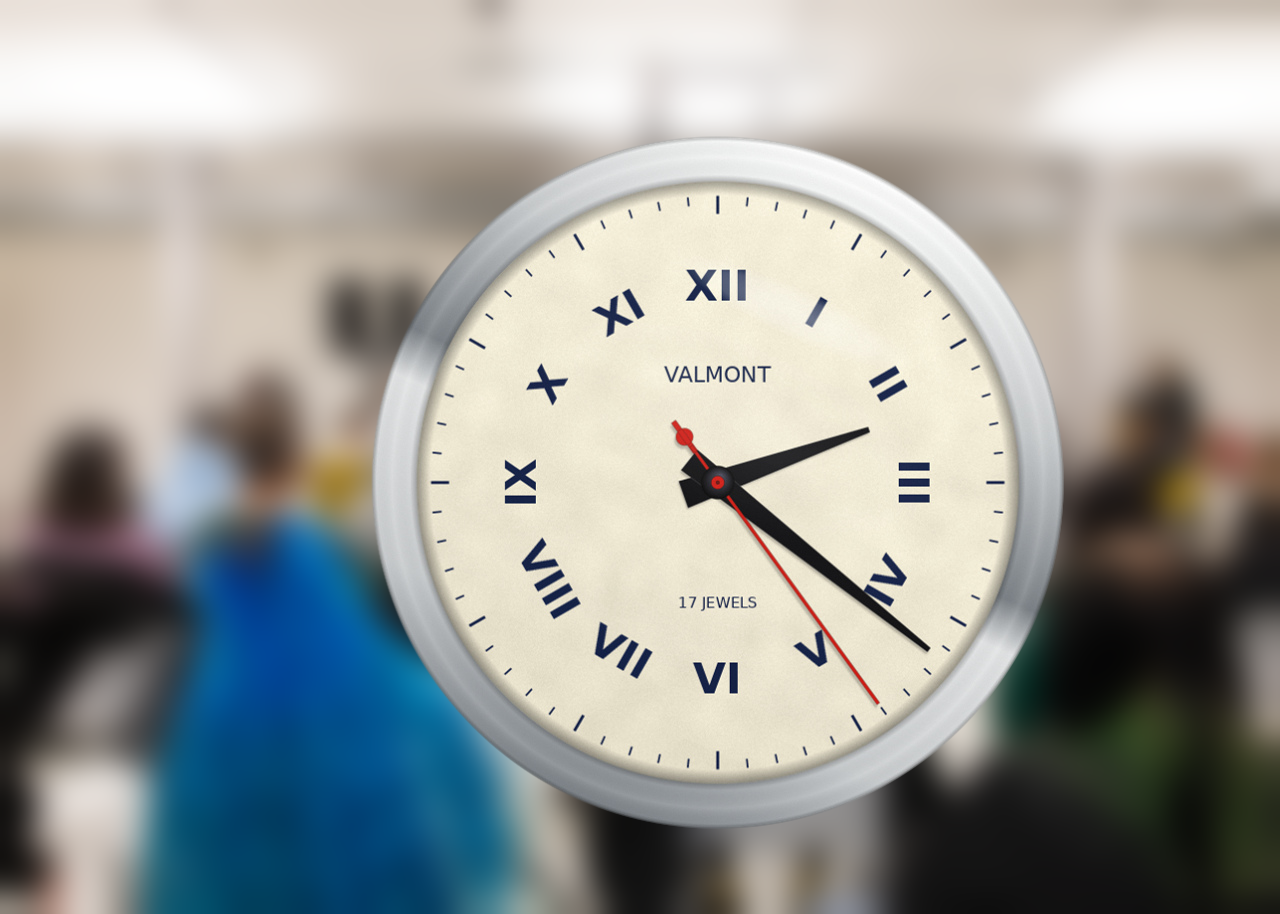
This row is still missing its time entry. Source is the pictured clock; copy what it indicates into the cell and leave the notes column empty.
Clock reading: 2:21:24
